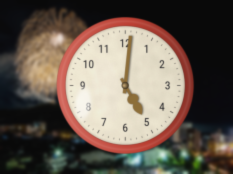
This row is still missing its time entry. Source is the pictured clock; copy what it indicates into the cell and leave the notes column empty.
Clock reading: 5:01
